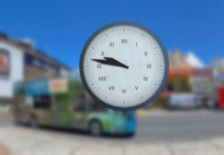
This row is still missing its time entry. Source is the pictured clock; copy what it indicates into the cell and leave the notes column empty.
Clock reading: 9:47
